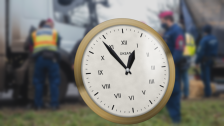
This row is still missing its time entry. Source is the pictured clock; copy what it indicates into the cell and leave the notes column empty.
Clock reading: 12:54
